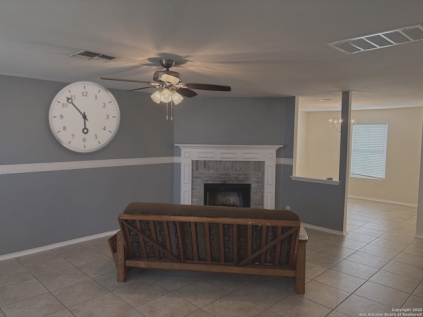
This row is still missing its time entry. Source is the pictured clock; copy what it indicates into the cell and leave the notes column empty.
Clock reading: 5:53
